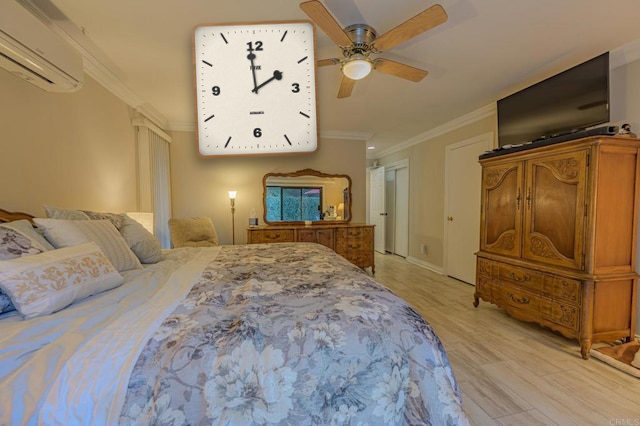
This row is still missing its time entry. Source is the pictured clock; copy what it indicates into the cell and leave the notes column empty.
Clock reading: 1:59
